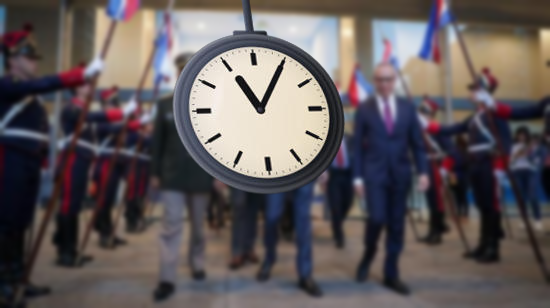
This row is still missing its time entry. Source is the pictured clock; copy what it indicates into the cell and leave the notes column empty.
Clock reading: 11:05
